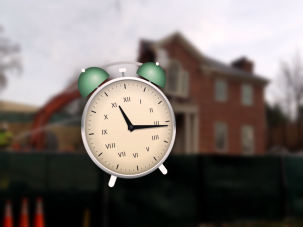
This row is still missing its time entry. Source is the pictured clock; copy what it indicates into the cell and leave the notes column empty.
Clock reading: 11:16
